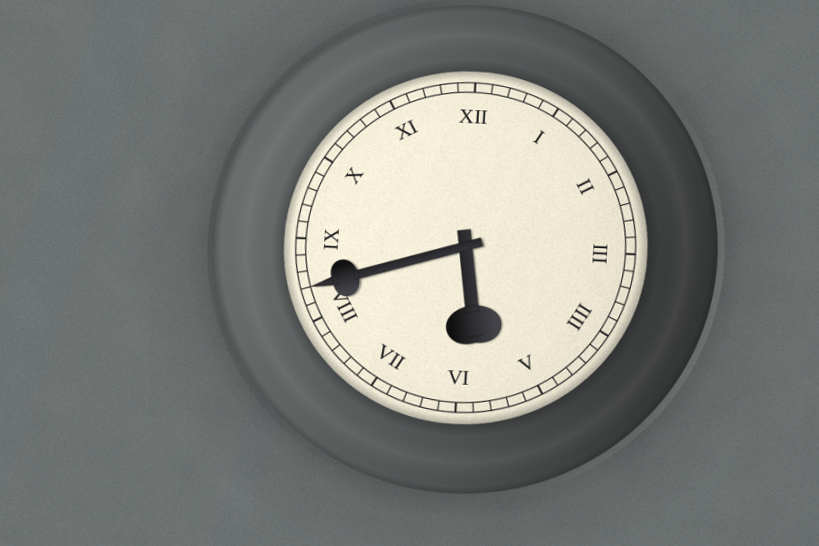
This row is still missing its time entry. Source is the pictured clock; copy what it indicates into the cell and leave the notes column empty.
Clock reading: 5:42
